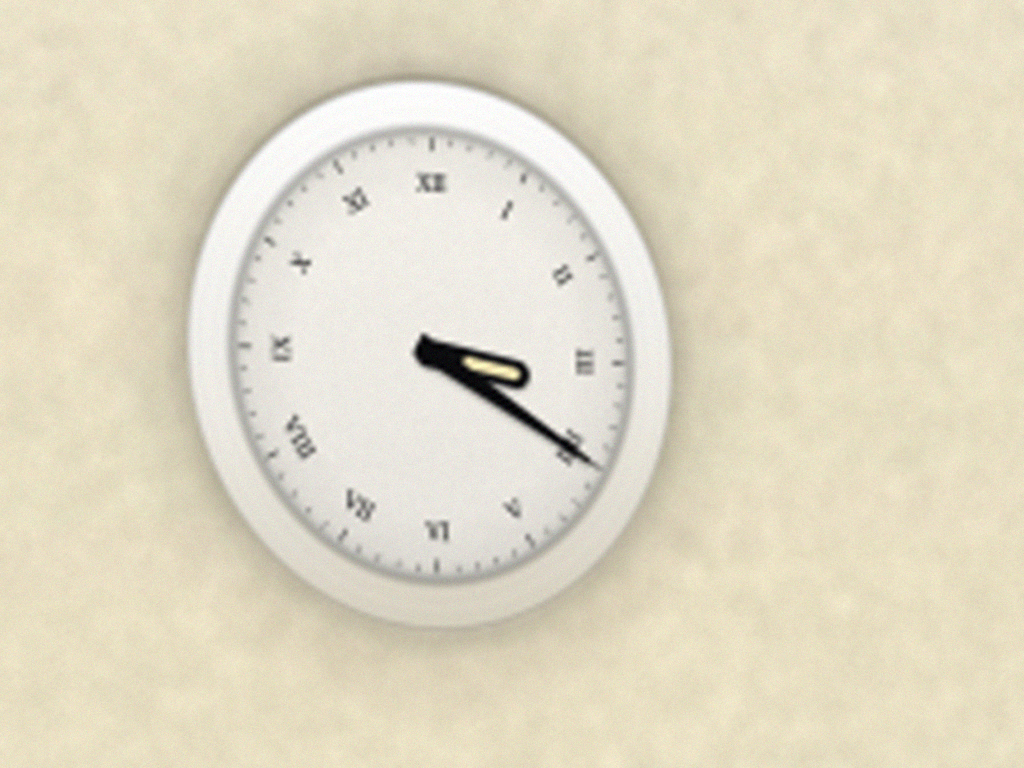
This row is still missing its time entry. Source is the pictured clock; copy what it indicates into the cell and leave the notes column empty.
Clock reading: 3:20
